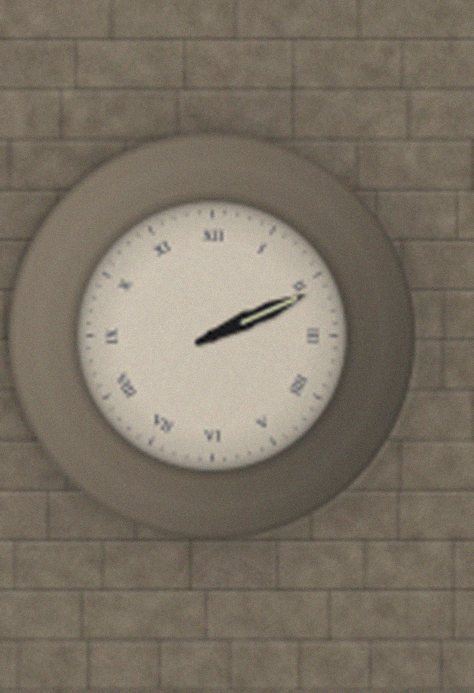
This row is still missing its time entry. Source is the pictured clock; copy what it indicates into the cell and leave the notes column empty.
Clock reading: 2:11
